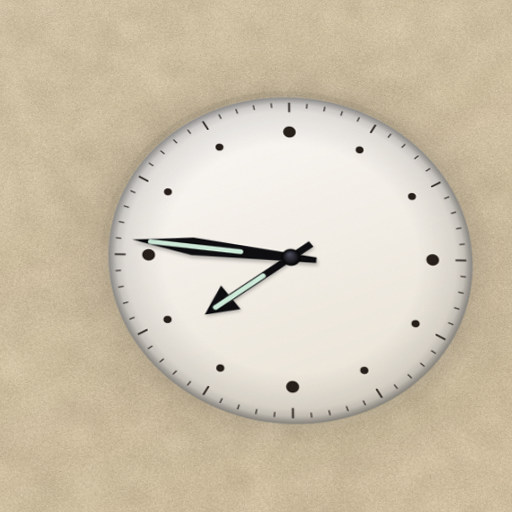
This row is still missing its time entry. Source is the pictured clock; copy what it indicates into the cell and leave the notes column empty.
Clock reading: 7:46
